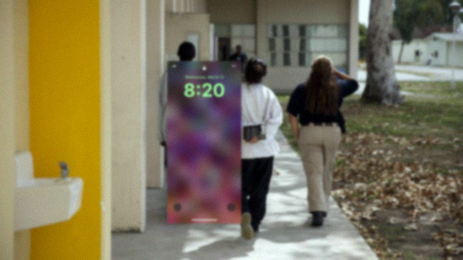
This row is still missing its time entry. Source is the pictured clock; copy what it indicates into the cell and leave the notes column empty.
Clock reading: 8:20
